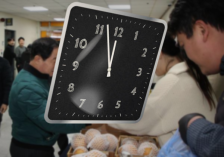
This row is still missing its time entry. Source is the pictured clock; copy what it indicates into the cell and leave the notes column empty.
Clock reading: 11:57
